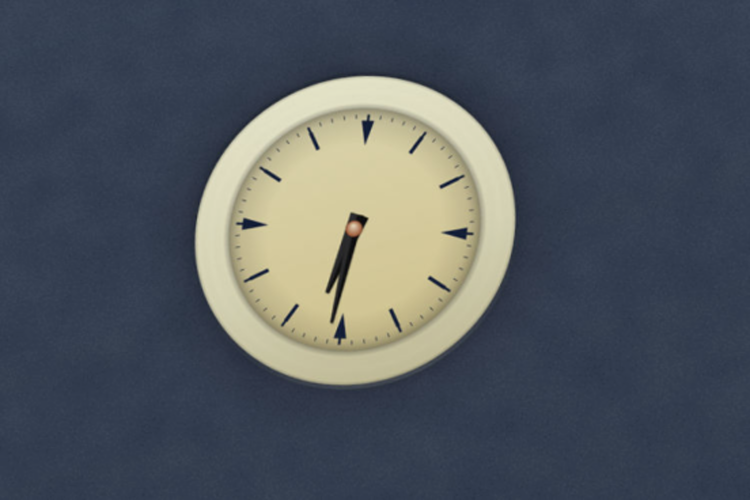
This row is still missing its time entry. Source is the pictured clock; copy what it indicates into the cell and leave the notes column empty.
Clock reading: 6:31
